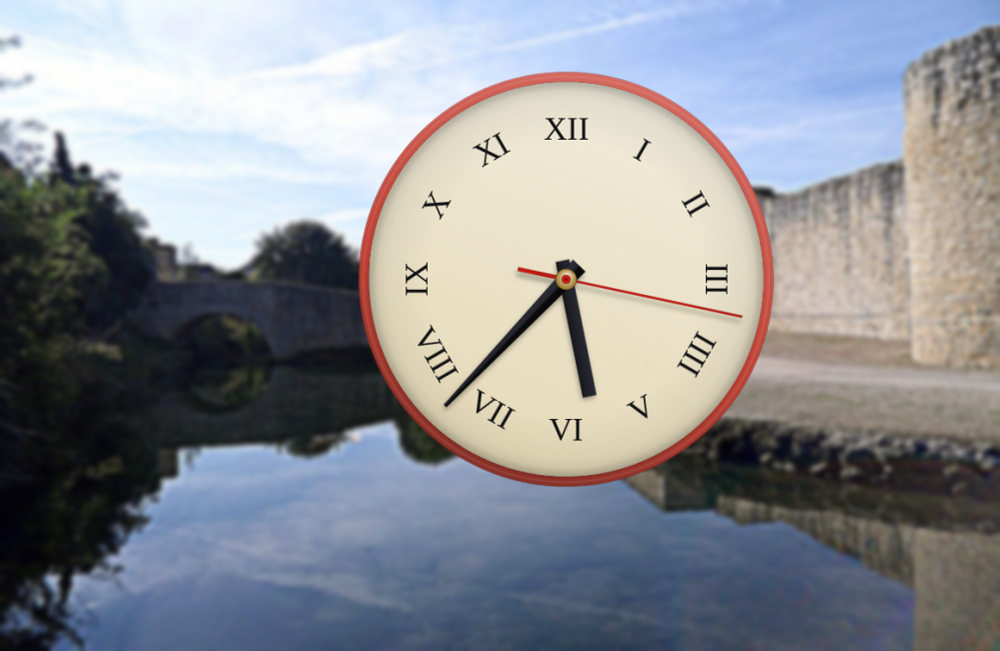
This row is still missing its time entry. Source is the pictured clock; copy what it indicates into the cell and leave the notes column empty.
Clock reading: 5:37:17
